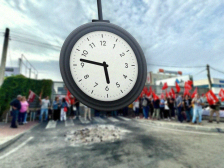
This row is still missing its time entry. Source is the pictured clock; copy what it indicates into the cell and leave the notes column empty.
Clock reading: 5:47
